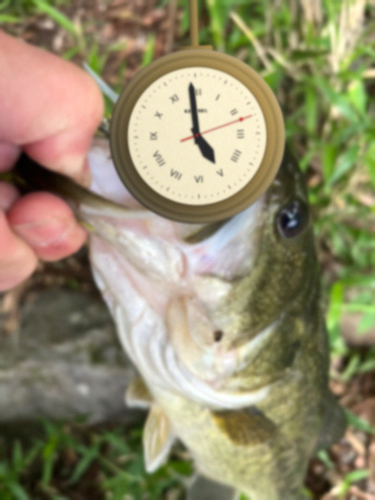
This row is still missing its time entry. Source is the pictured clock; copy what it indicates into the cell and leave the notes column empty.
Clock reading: 4:59:12
